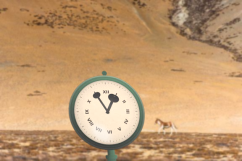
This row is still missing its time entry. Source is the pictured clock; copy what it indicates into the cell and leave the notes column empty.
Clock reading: 12:55
